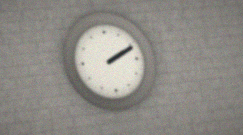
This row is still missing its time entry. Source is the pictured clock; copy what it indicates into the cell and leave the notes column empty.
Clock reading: 2:11
